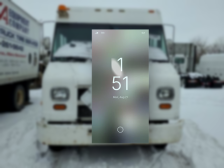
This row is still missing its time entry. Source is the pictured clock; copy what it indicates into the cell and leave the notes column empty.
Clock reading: 1:51
